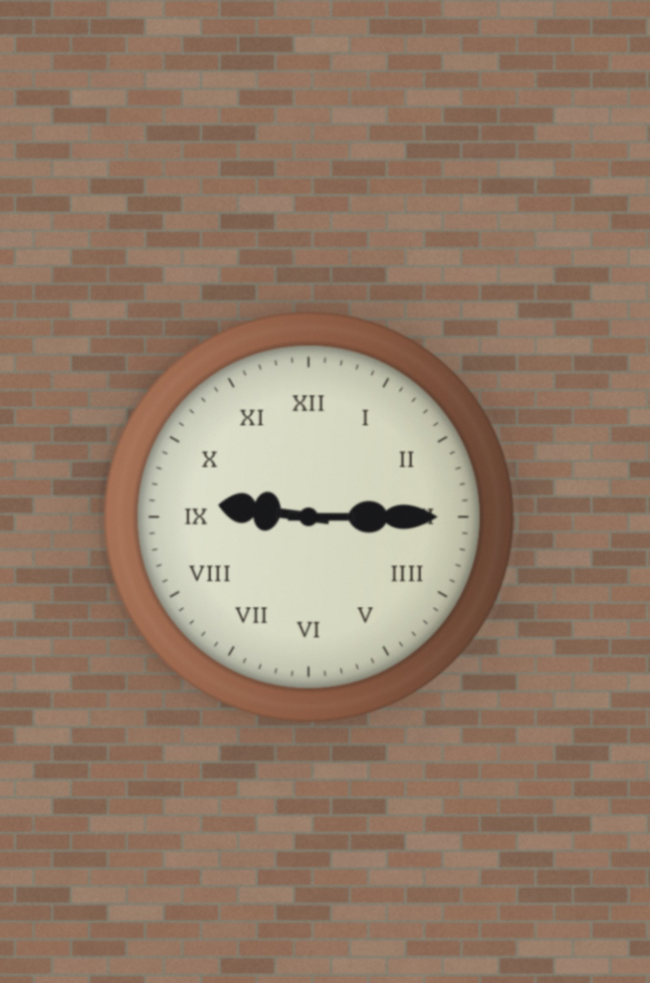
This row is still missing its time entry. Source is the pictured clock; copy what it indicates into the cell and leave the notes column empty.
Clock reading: 9:15
